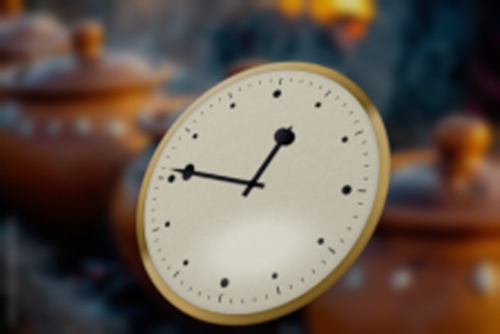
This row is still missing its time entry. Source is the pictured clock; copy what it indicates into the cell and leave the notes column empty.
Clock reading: 12:46
